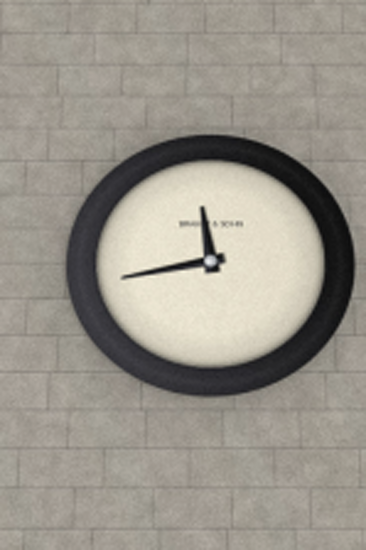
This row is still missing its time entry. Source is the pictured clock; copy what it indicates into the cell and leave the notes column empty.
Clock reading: 11:43
